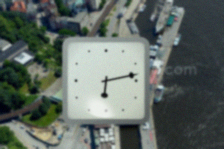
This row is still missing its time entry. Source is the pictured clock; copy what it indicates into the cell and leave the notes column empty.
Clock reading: 6:13
